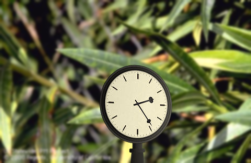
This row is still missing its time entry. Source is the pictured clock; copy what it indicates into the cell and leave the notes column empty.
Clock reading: 2:24
